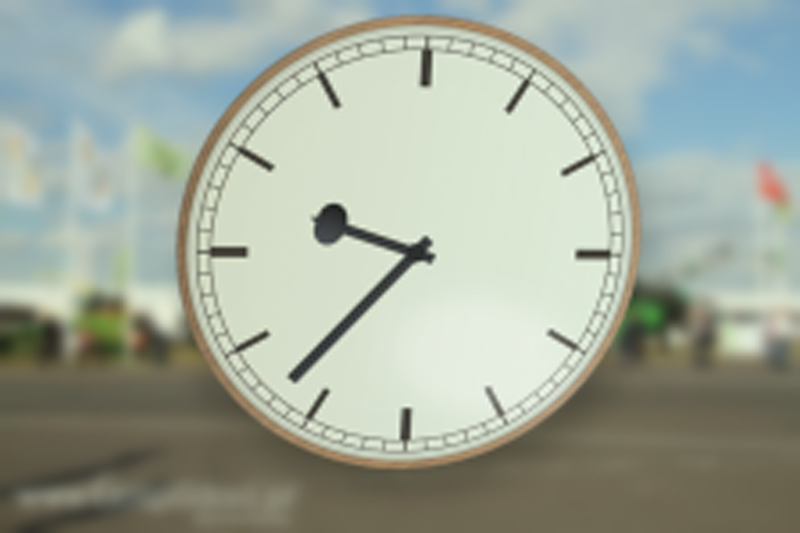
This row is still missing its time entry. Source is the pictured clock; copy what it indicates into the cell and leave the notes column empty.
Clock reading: 9:37
